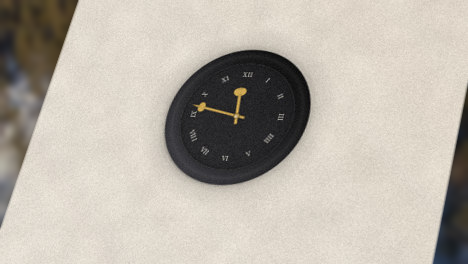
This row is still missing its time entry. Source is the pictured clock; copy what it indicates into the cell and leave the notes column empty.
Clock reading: 11:47
